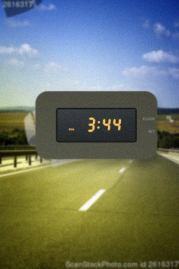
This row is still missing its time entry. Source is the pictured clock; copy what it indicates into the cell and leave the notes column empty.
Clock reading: 3:44
